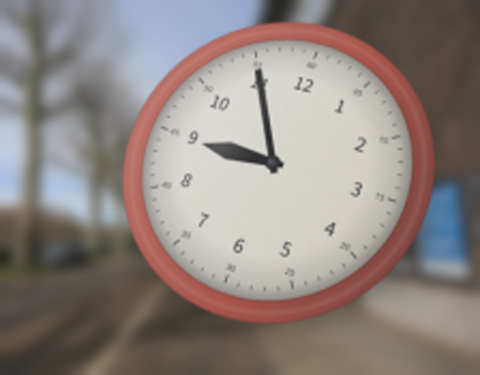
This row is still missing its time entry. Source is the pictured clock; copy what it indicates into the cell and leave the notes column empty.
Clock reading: 8:55
